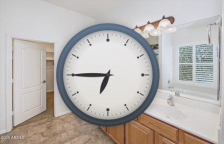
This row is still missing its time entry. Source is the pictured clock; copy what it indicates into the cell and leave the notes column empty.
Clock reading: 6:45
